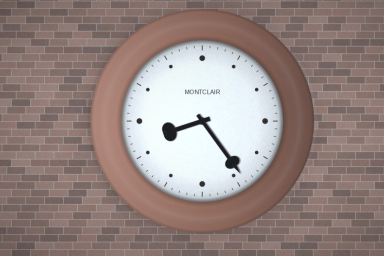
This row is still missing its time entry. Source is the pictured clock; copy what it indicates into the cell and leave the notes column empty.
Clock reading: 8:24
